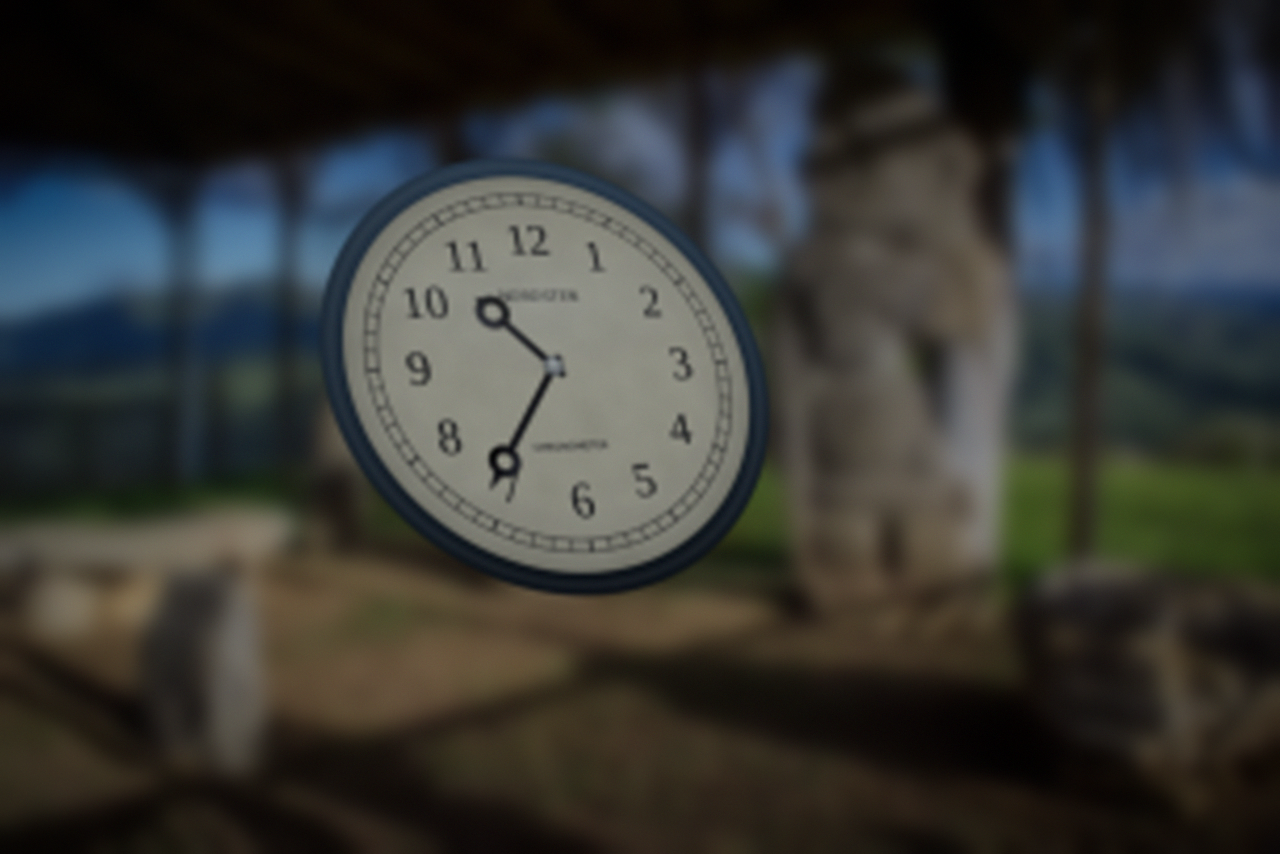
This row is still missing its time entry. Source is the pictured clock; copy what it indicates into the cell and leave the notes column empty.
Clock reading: 10:36
